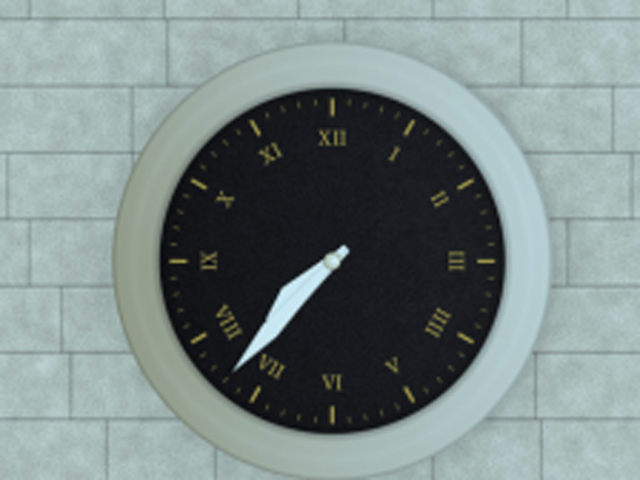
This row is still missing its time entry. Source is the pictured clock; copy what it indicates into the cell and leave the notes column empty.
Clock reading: 7:37
